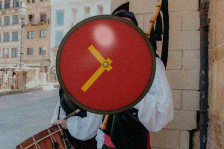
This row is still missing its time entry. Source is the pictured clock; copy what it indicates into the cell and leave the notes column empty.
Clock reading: 10:37
